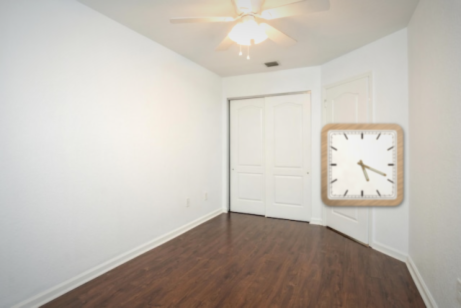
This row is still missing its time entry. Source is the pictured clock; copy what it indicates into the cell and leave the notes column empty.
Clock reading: 5:19
